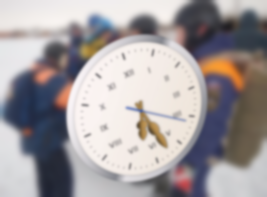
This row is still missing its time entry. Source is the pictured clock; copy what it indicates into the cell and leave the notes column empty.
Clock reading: 6:27:21
